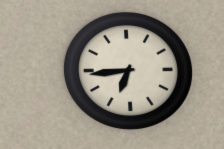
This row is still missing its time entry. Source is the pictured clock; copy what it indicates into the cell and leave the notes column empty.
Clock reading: 6:44
